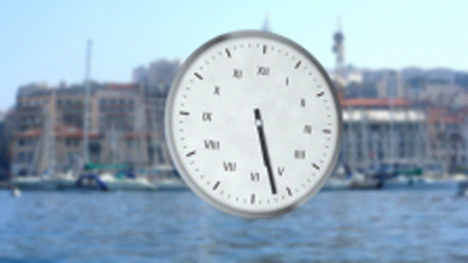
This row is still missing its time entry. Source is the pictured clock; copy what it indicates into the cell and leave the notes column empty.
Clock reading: 5:27
